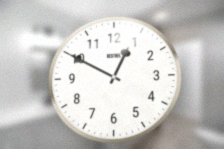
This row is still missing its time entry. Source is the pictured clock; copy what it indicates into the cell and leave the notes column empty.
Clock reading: 12:50
